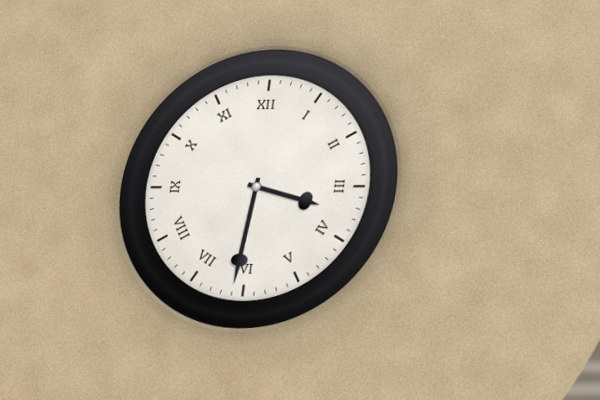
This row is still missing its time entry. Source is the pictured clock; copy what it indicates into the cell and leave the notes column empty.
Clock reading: 3:31
